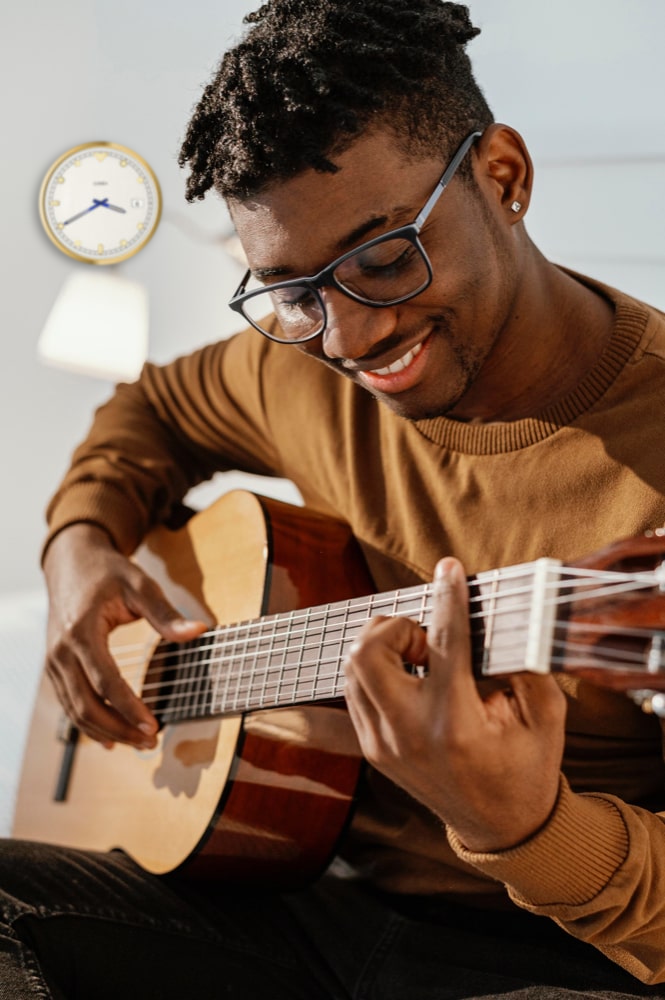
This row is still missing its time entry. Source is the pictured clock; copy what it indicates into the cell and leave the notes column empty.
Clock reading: 3:40
